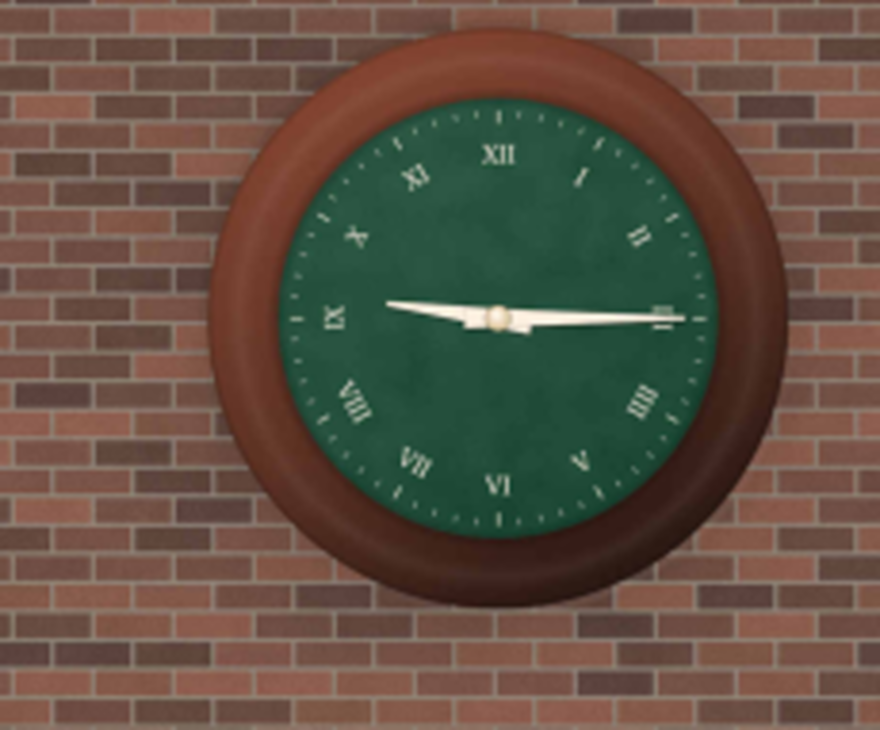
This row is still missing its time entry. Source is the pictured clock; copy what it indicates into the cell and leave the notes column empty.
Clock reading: 9:15
